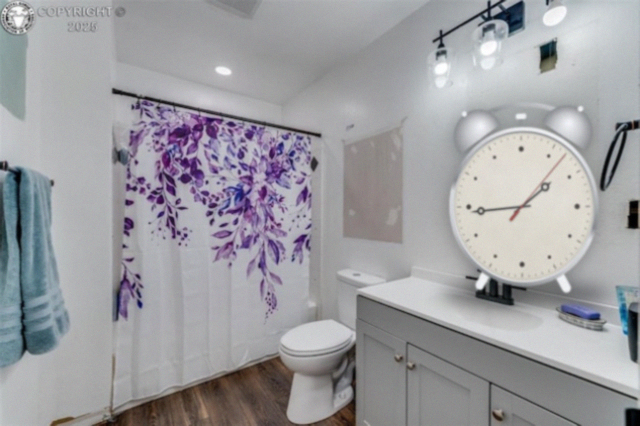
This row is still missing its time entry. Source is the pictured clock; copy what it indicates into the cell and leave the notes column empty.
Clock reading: 1:44:07
